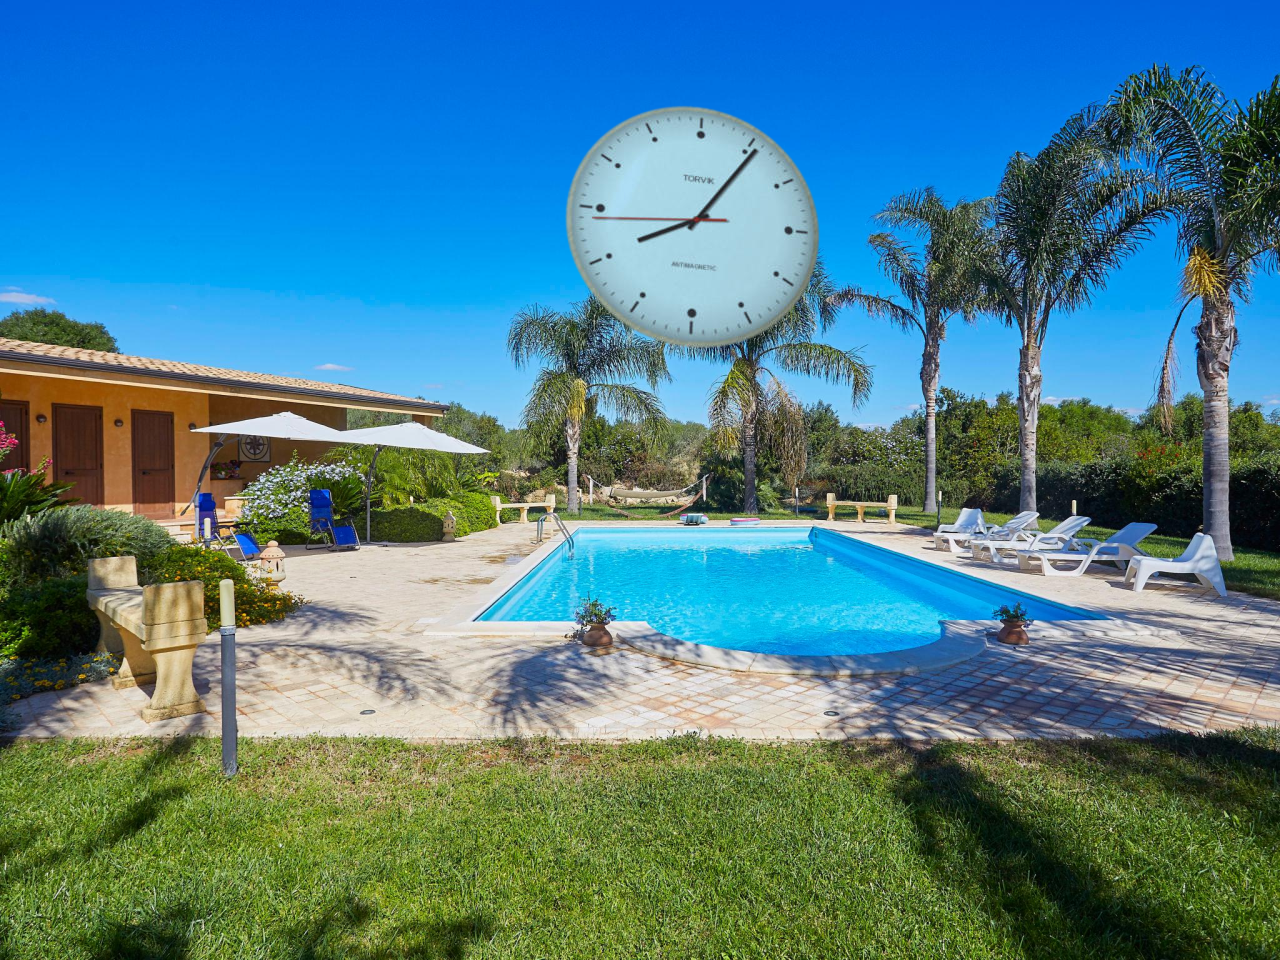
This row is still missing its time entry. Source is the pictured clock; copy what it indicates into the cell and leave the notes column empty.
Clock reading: 8:05:44
